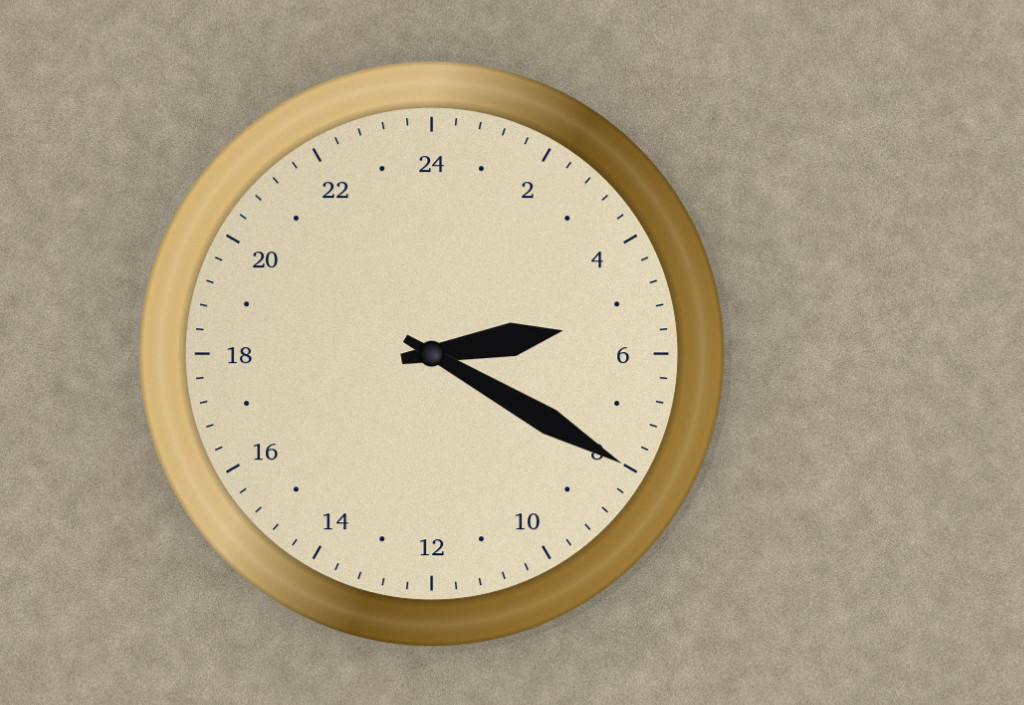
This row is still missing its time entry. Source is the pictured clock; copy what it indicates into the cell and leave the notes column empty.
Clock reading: 5:20
